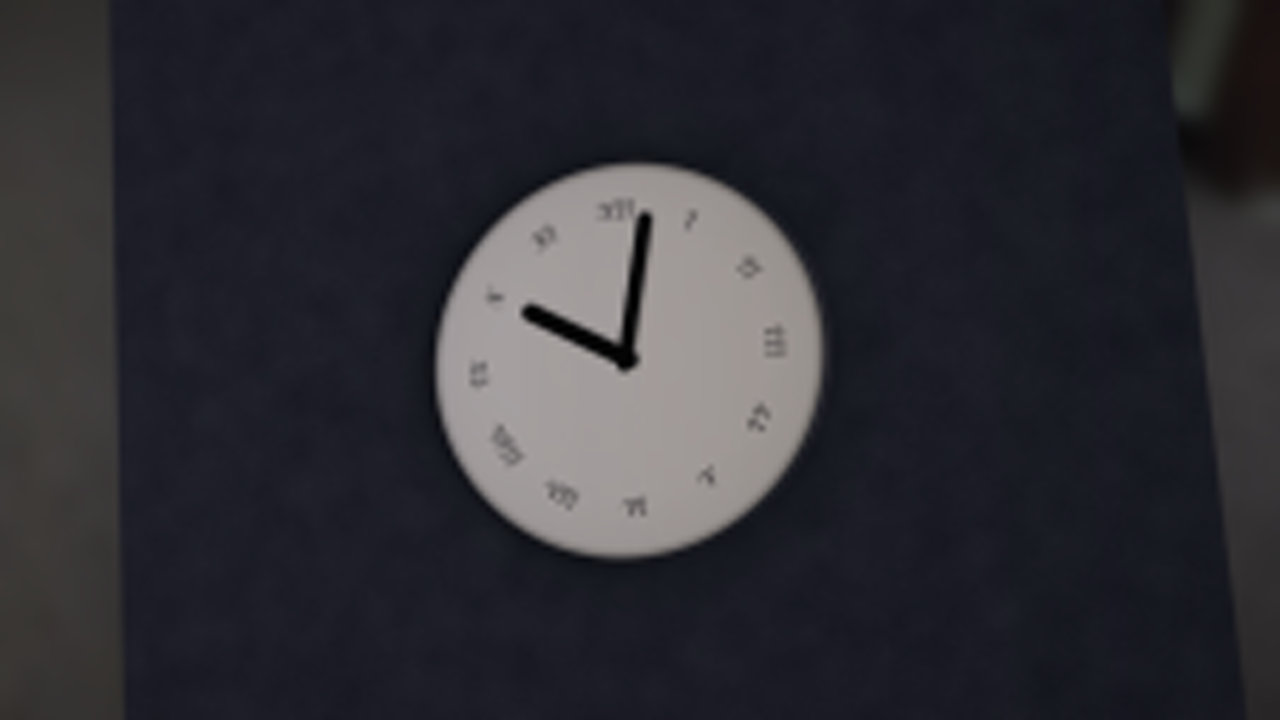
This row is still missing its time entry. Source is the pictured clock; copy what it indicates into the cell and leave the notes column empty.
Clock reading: 10:02
